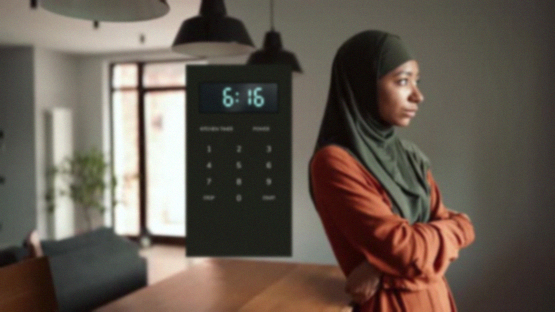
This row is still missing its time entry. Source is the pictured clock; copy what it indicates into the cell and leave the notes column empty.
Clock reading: 6:16
